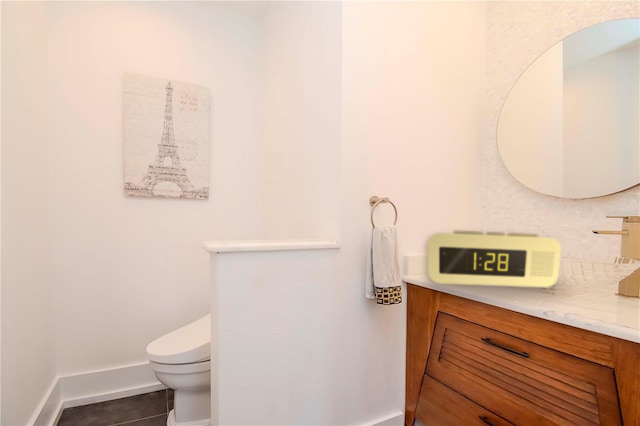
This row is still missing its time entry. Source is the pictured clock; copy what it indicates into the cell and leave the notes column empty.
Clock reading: 1:28
